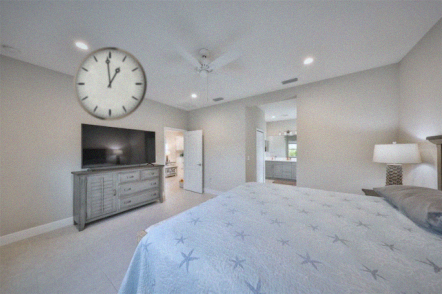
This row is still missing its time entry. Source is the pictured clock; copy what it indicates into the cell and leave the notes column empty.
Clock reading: 12:59
